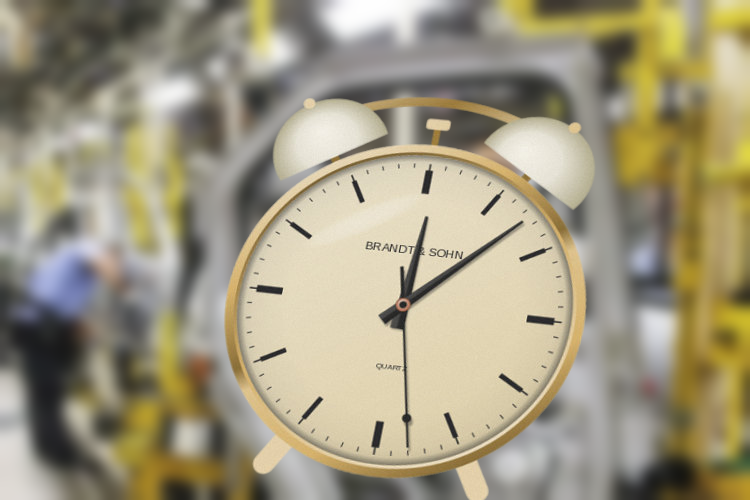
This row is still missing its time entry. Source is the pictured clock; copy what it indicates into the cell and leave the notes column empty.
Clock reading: 12:07:28
